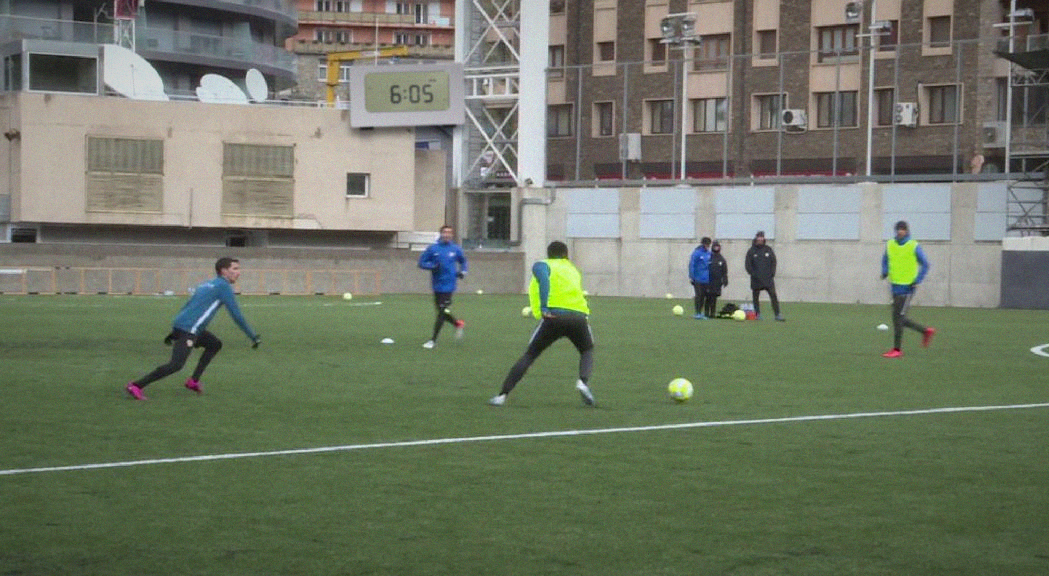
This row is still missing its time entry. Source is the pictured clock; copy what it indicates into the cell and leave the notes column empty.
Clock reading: 6:05
